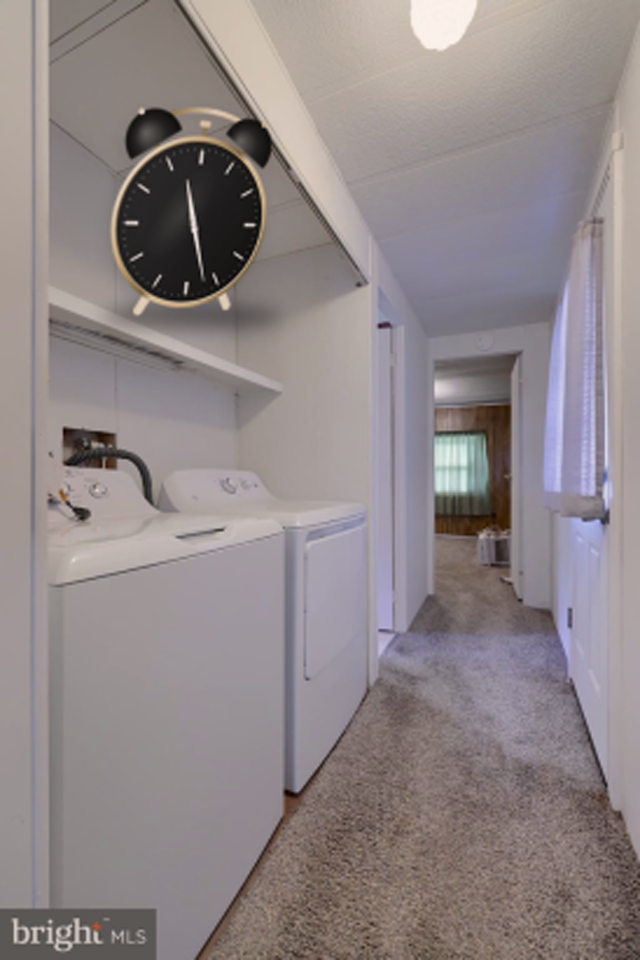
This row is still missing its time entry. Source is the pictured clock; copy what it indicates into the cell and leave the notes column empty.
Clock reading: 11:27
